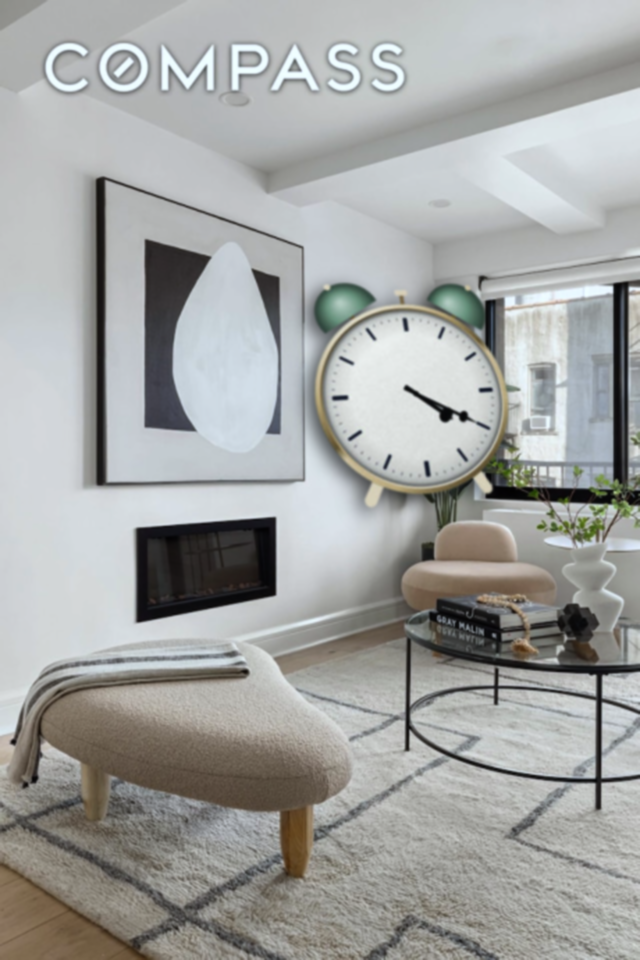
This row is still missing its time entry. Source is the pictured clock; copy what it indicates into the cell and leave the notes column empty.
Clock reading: 4:20
